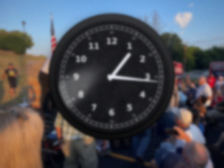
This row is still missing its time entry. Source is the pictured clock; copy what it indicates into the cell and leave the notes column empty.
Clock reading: 1:16
